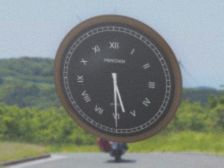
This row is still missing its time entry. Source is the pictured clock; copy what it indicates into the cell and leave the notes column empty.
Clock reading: 5:30
